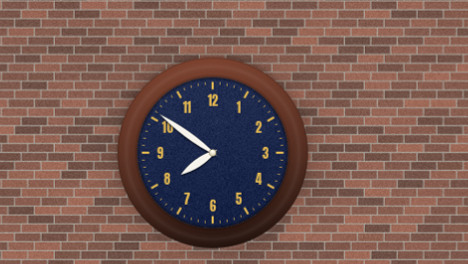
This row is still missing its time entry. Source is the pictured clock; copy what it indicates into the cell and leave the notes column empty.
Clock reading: 7:51
